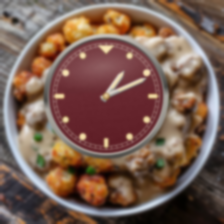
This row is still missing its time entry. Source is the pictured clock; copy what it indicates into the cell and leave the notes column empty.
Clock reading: 1:11
